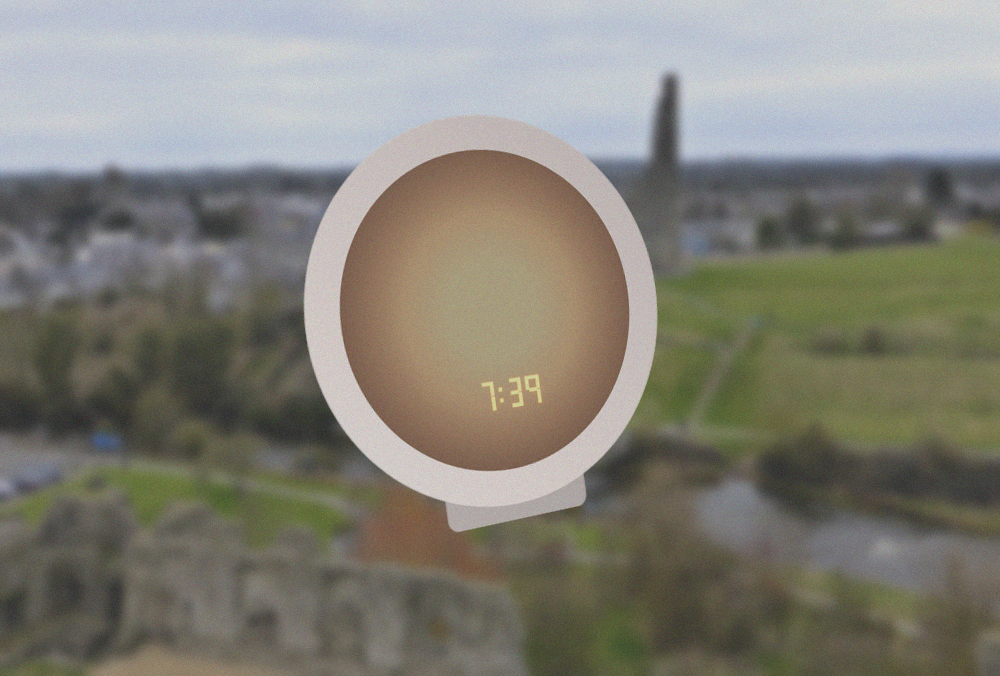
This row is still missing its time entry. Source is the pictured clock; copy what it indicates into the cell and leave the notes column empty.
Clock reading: 7:39
